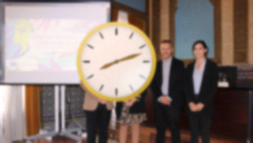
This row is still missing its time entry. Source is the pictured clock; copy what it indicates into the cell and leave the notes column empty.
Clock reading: 8:12
